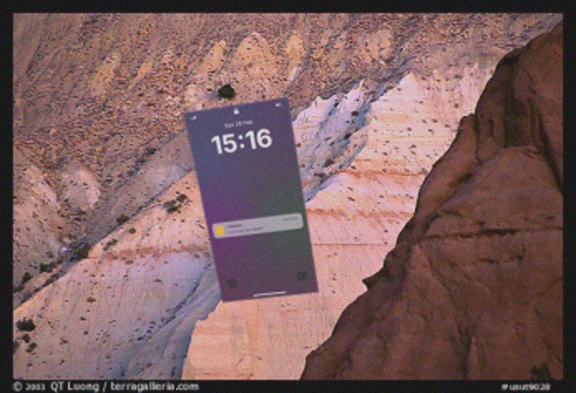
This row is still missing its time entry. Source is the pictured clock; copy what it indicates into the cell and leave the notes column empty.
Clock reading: 15:16
